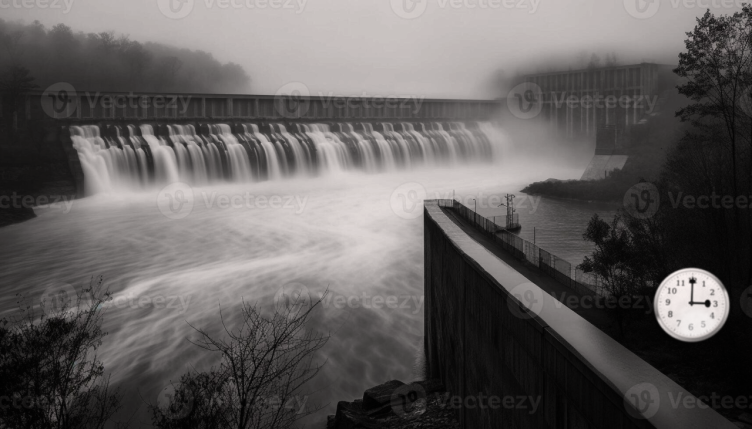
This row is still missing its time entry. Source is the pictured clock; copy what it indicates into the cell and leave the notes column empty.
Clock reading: 3:00
